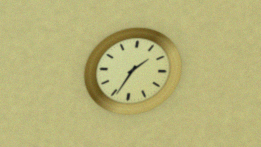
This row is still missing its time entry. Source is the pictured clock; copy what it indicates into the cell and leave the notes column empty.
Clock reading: 1:34
